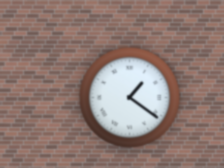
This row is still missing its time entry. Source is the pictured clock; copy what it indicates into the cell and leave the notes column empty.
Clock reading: 1:21
